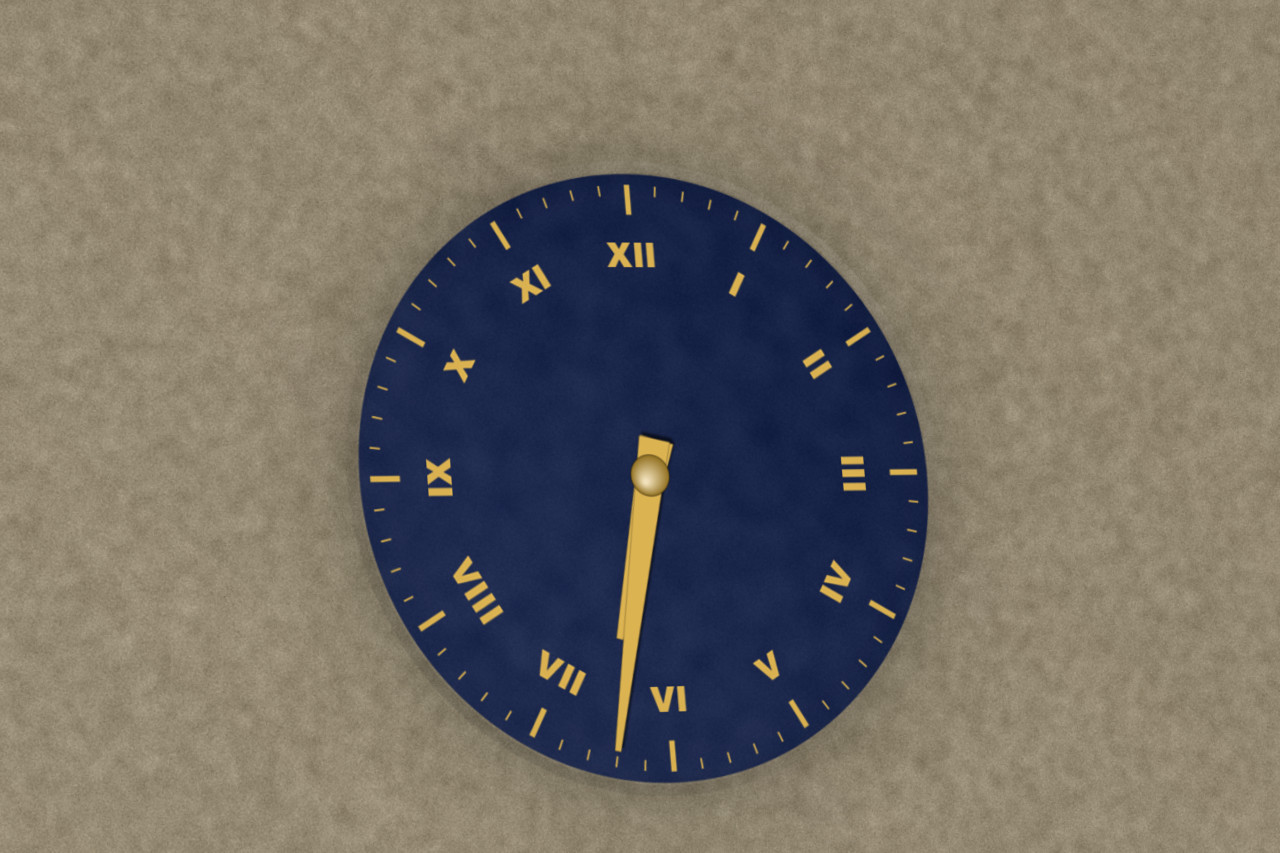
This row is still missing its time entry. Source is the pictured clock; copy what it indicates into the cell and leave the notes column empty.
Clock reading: 6:32
